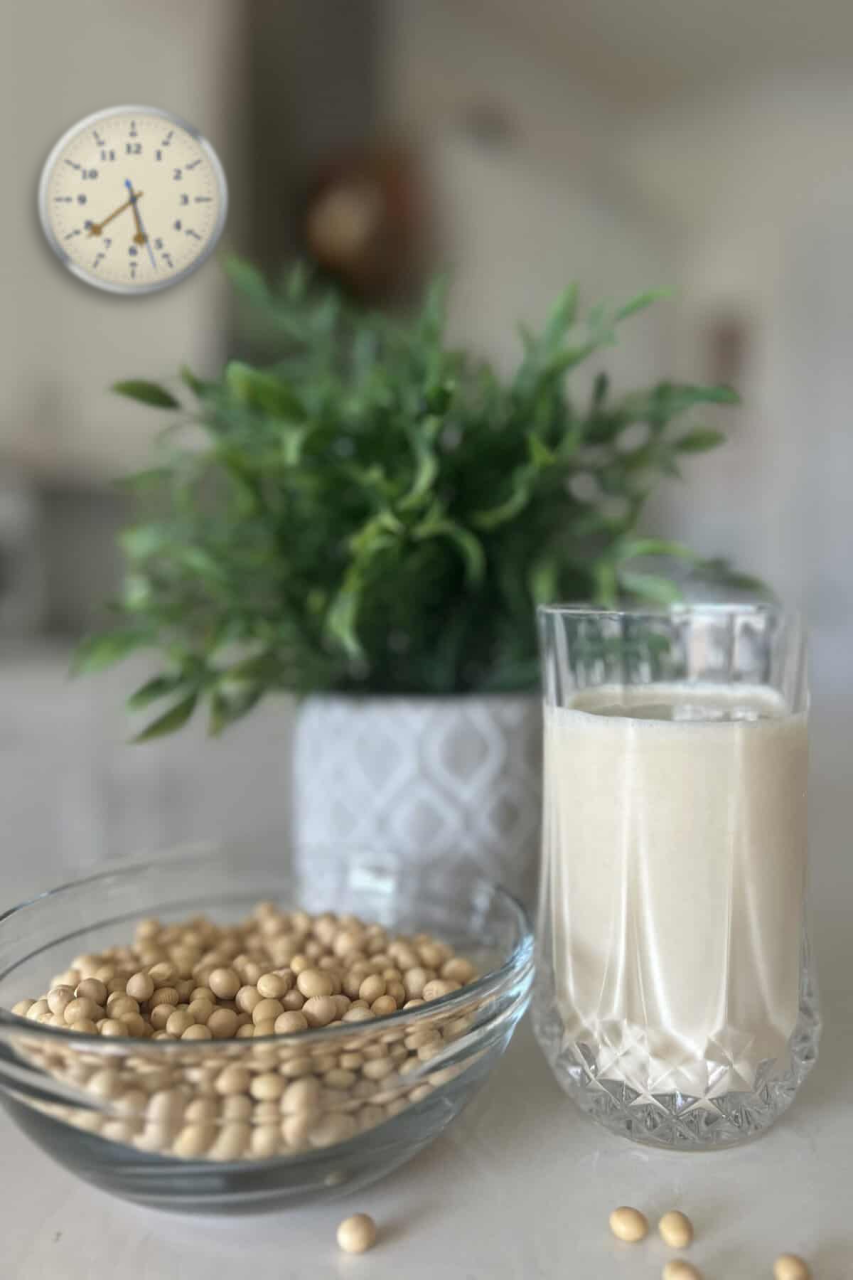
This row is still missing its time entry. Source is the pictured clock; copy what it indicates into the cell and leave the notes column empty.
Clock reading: 5:38:27
